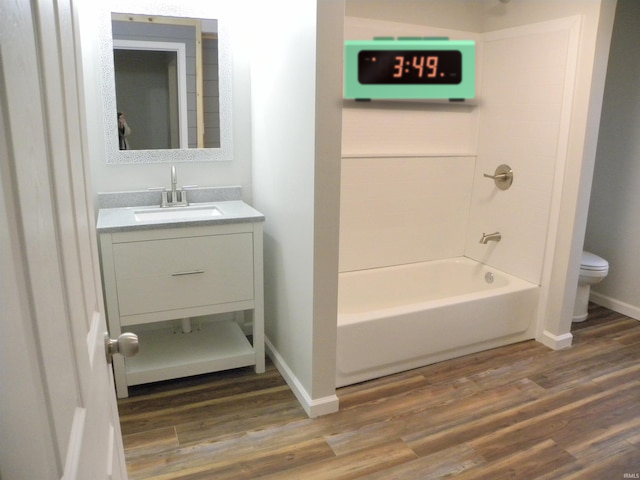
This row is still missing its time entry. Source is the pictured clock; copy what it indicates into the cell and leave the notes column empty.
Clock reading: 3:49
